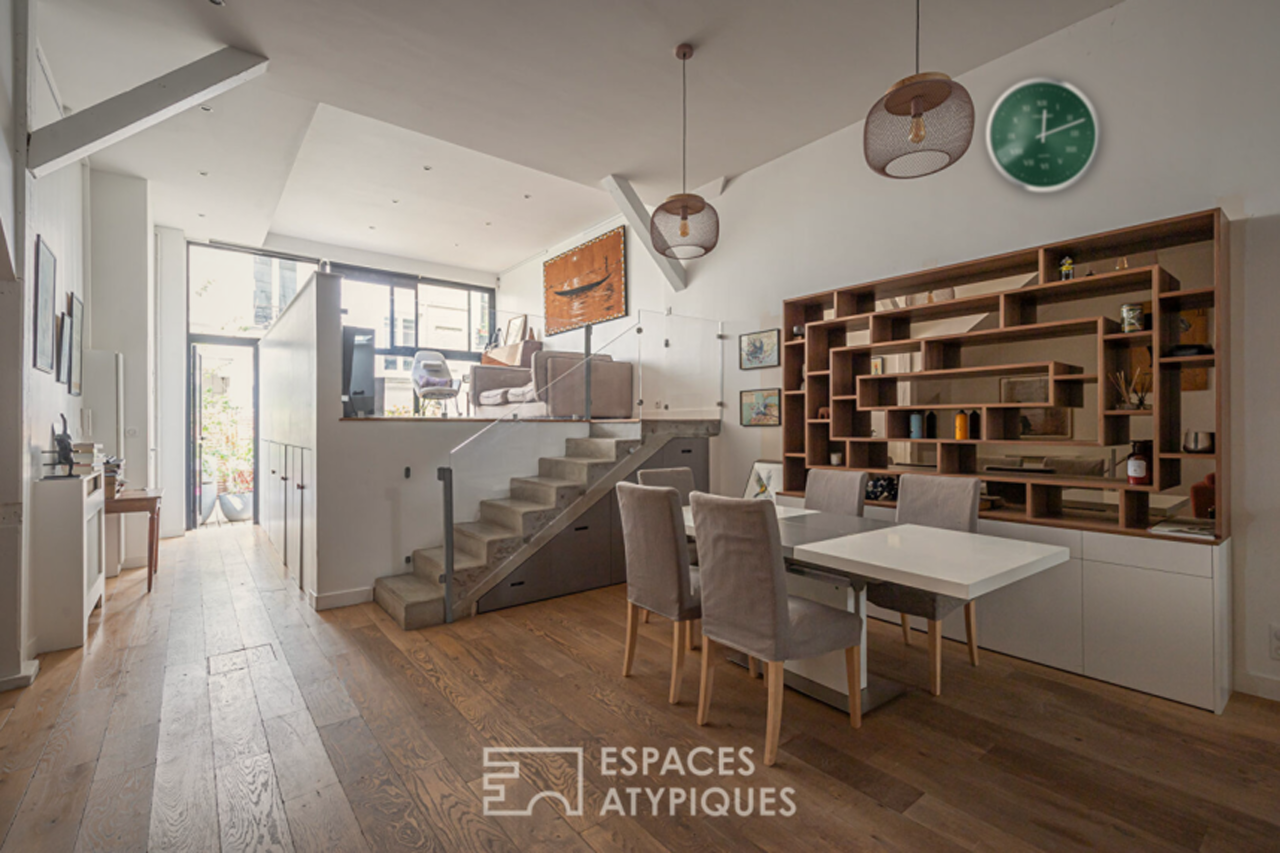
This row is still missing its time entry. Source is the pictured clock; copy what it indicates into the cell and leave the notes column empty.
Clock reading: 12:12
